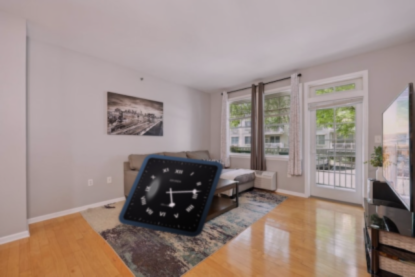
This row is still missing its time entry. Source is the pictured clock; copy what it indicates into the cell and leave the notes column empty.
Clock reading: 5:13
